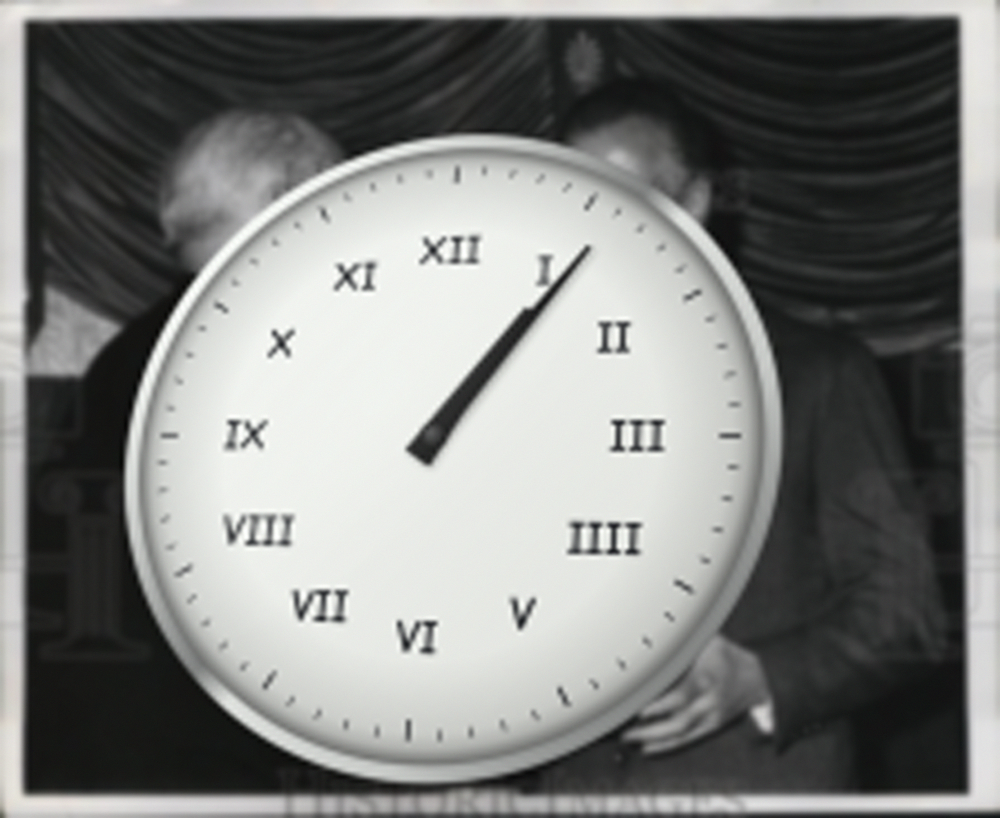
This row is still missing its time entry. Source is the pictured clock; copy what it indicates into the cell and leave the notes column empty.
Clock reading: 1:06
